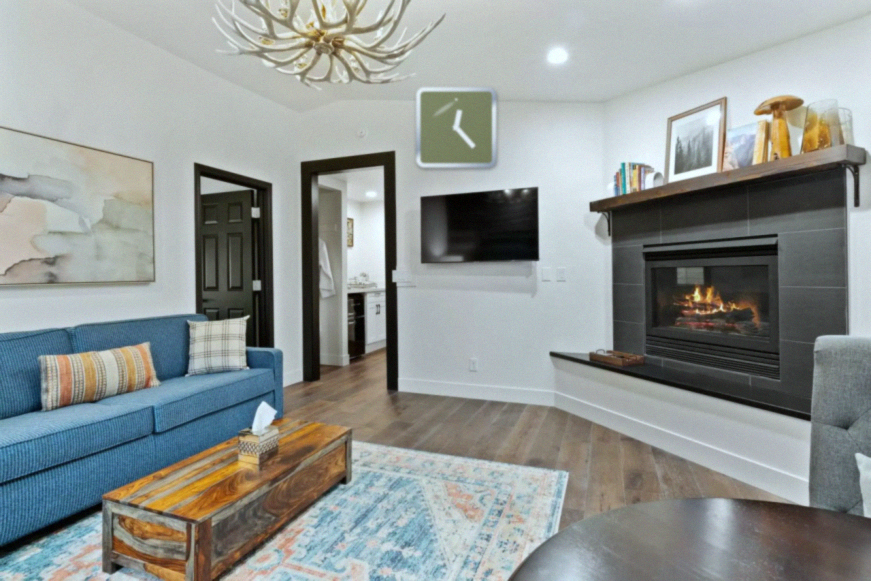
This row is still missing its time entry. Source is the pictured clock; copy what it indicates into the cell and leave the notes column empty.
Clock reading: 12:23
